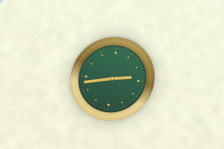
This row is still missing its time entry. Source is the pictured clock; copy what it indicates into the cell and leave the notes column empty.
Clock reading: 2:43
